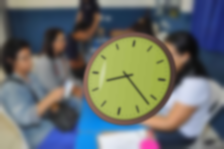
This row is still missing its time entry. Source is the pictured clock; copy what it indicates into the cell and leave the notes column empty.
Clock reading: 8:22
